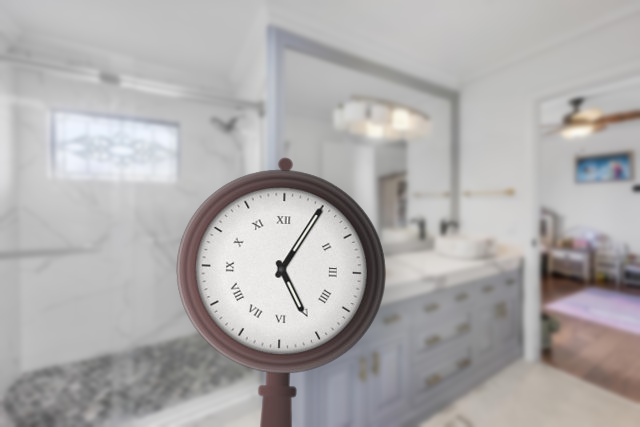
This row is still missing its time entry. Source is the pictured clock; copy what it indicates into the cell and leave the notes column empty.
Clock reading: 5:05
